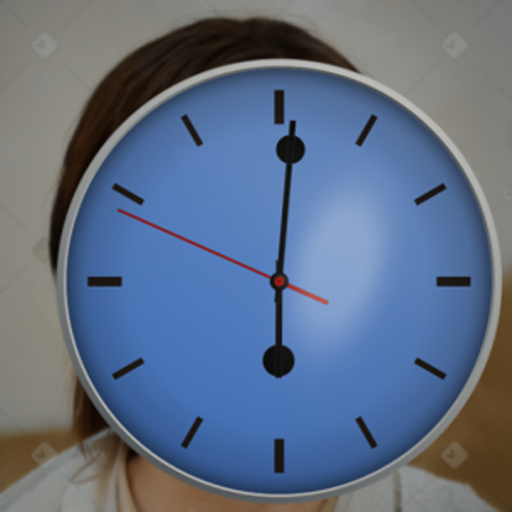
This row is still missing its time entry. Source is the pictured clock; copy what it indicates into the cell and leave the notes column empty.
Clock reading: 6:00:49
